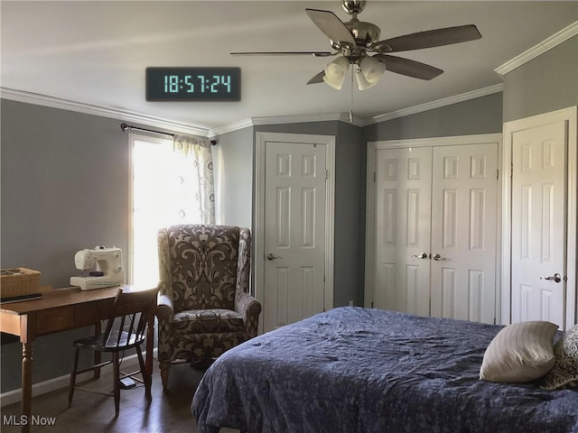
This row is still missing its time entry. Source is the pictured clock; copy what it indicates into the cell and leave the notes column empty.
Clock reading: 18:57:24
